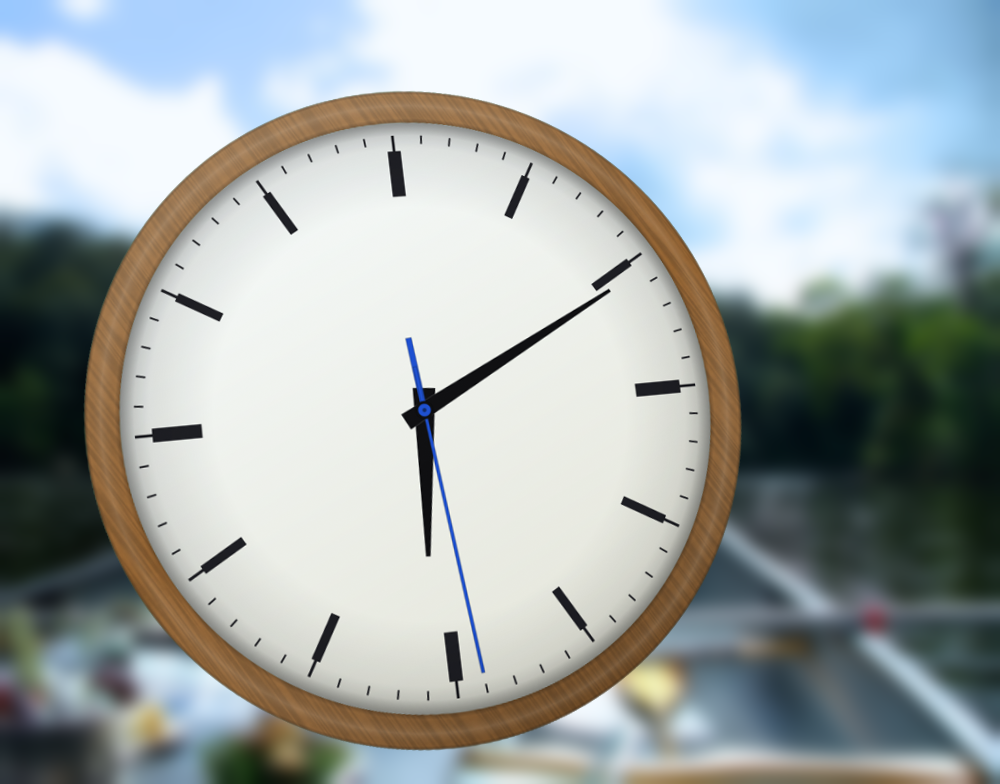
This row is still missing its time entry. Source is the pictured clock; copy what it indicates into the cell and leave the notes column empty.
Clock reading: 6:10:29
